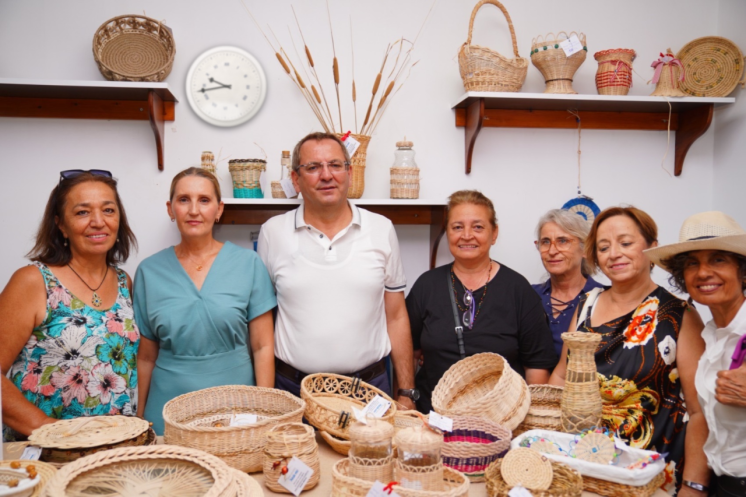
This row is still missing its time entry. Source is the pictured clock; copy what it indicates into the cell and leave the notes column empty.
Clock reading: 9:43
